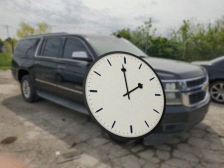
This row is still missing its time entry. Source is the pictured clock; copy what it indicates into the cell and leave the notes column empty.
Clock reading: 1:59
